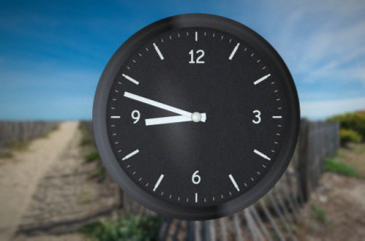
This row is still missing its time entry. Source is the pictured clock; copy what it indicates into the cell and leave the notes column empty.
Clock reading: 8:48
